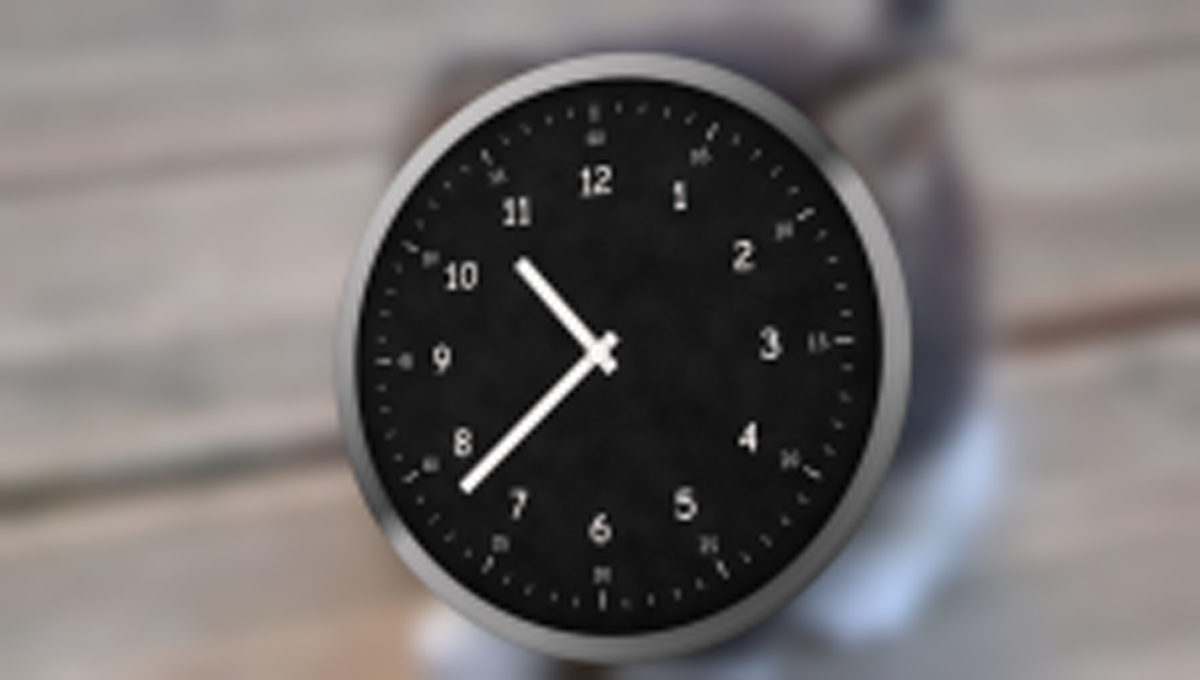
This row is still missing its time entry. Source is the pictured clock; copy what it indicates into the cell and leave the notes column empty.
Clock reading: 10:38
